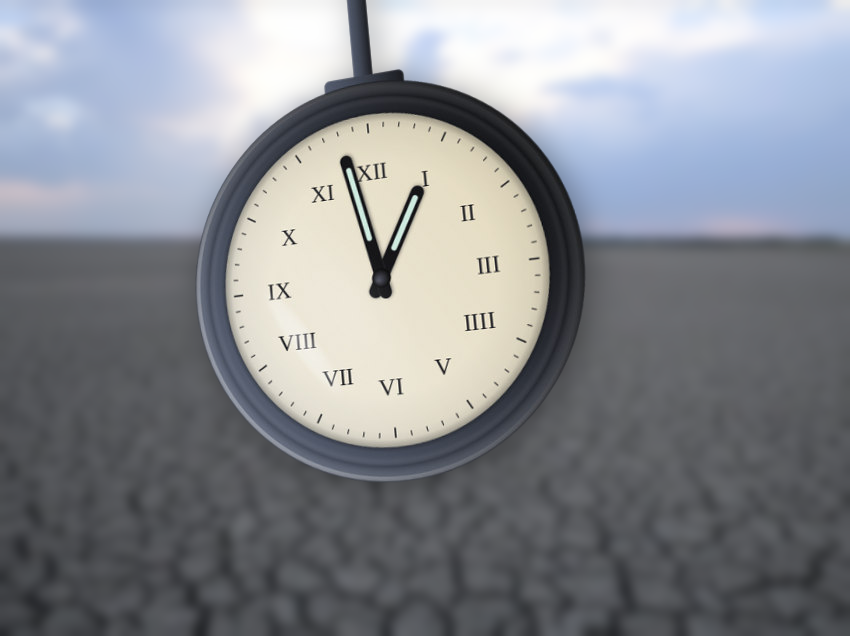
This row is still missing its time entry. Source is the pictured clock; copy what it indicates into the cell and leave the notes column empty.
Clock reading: 12:58
